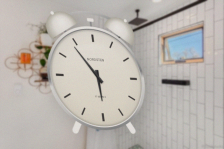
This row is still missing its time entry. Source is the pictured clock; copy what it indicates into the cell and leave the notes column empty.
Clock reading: 5:54
